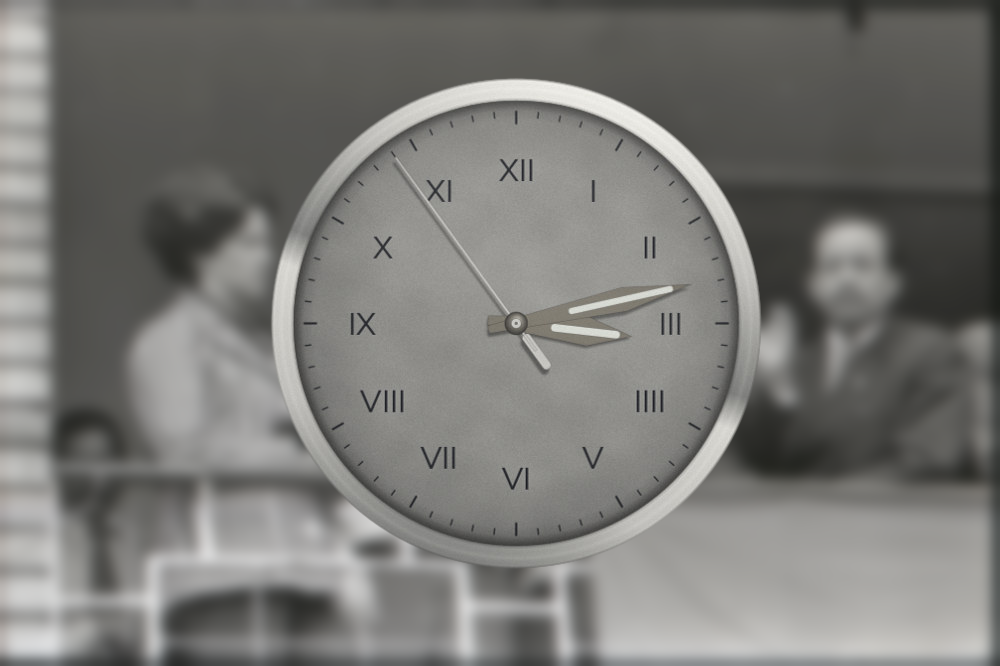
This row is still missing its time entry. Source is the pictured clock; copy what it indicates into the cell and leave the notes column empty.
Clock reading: 3:12:54
